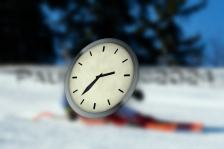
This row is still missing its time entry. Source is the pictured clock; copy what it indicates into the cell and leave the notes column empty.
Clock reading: 2:37
